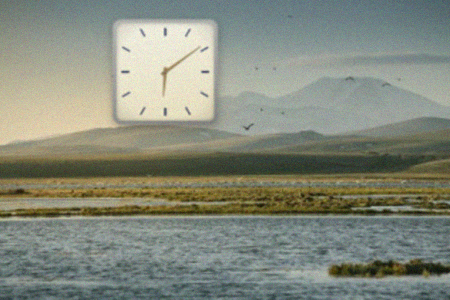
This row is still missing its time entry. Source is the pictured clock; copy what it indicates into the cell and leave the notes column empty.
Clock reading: 6:09
